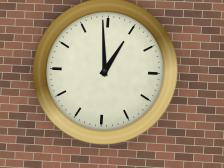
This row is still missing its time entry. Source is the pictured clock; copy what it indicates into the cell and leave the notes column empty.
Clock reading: 12:59
